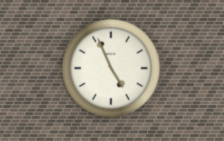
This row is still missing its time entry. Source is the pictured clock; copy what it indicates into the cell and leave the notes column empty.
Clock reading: 4:56
